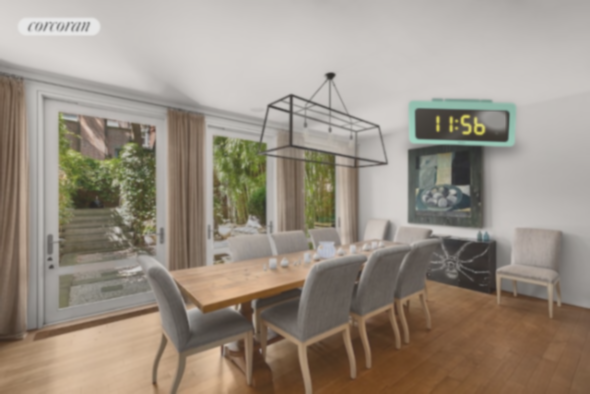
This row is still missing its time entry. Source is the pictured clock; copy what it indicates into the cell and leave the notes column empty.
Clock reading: 11:56
